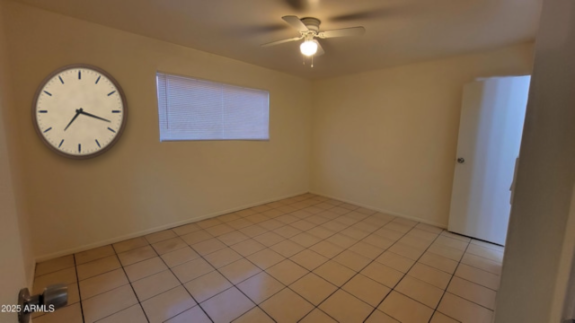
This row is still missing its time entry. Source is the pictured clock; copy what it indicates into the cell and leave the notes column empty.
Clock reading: 7:18
